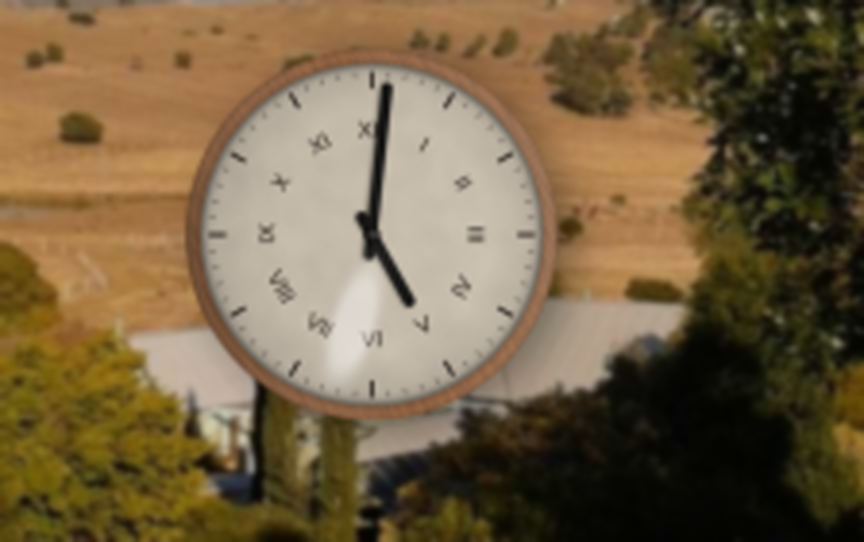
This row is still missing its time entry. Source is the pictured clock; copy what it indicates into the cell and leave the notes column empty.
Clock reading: 5:01
